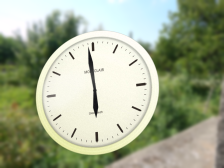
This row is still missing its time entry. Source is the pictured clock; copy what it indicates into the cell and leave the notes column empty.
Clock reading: 5:59
